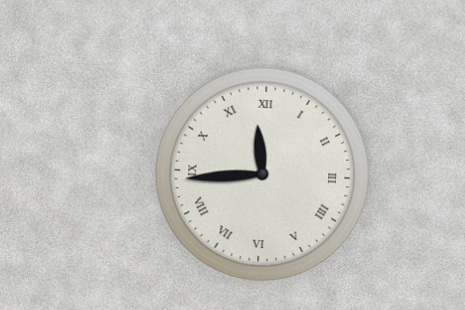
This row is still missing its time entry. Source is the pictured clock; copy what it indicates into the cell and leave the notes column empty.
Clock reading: 11:44
